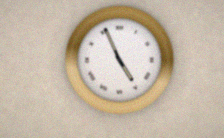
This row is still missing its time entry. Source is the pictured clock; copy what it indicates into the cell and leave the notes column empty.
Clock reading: 4:56
